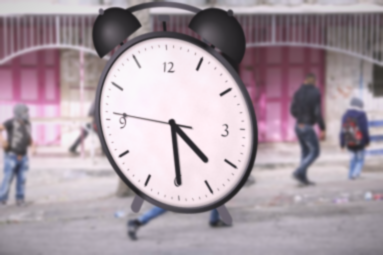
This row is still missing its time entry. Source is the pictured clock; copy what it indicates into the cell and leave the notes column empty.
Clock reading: 4:29:46
